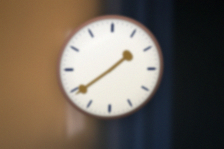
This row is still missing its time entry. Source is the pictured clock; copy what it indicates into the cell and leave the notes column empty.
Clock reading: 1:39
